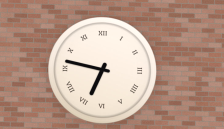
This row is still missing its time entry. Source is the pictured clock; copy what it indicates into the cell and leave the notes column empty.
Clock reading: 6:47
